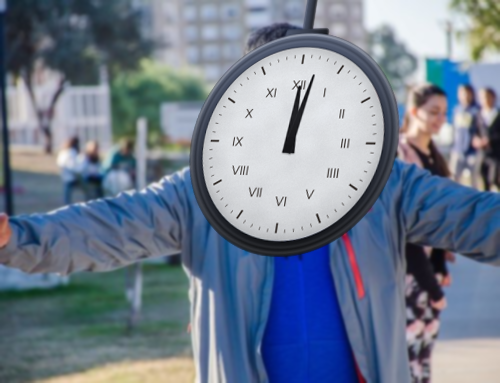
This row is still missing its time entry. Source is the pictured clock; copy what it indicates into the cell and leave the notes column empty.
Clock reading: 12:02
